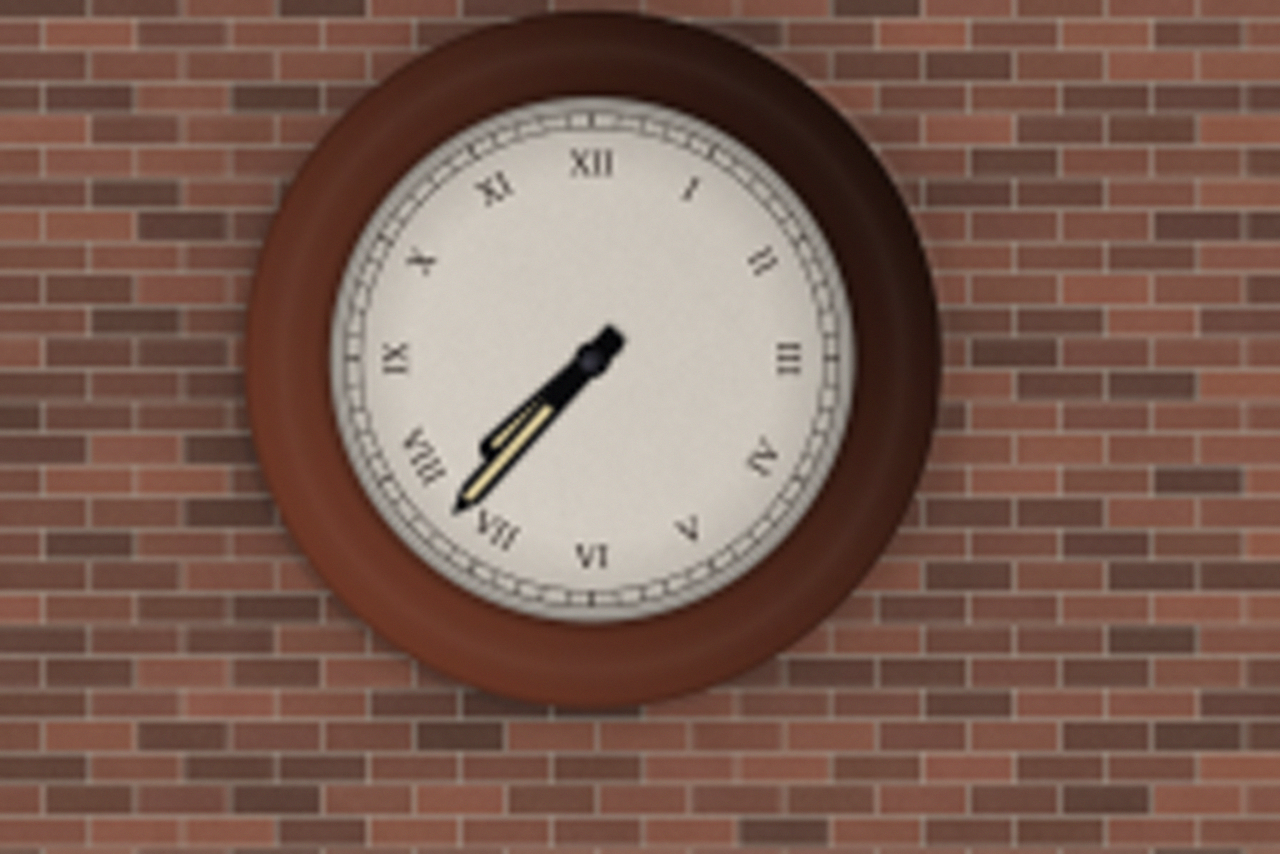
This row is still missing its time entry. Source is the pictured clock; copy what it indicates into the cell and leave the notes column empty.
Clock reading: 7:37
